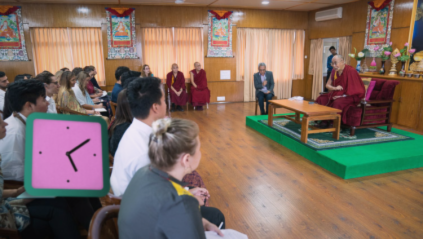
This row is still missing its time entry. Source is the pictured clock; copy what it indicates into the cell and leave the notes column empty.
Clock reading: 5:09
